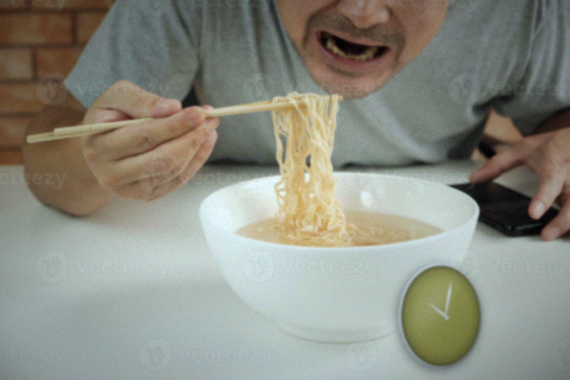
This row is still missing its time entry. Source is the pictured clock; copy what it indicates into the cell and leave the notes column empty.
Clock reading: 10:02
